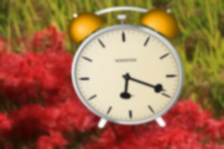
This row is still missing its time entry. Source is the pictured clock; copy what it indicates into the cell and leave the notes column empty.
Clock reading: 6:19
